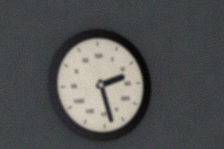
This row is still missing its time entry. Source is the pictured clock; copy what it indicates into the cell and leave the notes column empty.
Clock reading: 2:28
